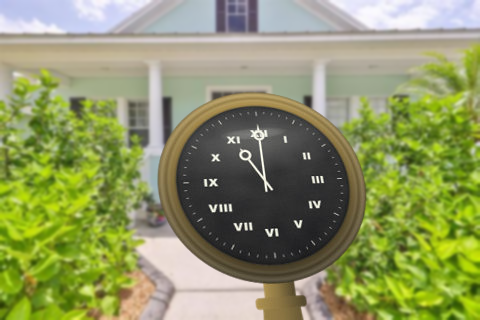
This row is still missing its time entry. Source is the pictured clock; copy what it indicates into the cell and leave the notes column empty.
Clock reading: 11:00
